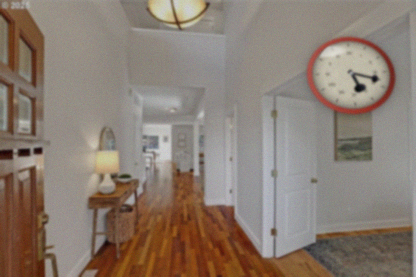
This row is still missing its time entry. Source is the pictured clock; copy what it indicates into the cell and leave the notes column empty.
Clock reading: 5:18
